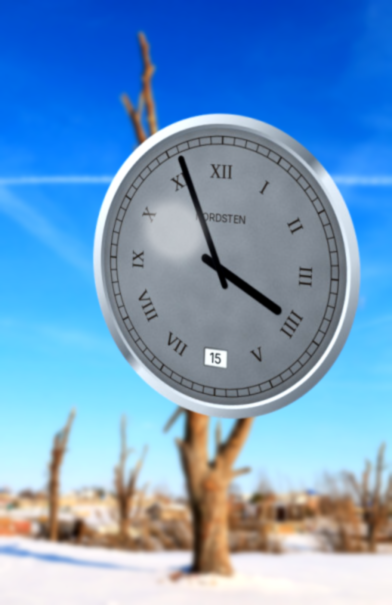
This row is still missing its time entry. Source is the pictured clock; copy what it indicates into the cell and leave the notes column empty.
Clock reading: 3:56
